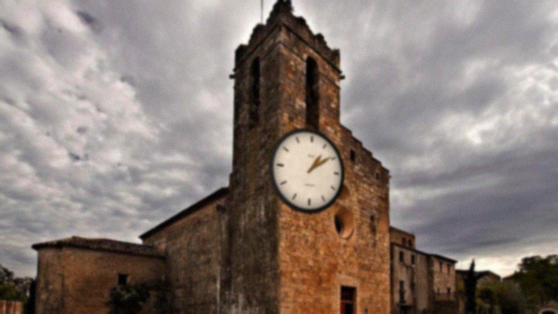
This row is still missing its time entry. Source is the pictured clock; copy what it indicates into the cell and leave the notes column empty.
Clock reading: 1:09
